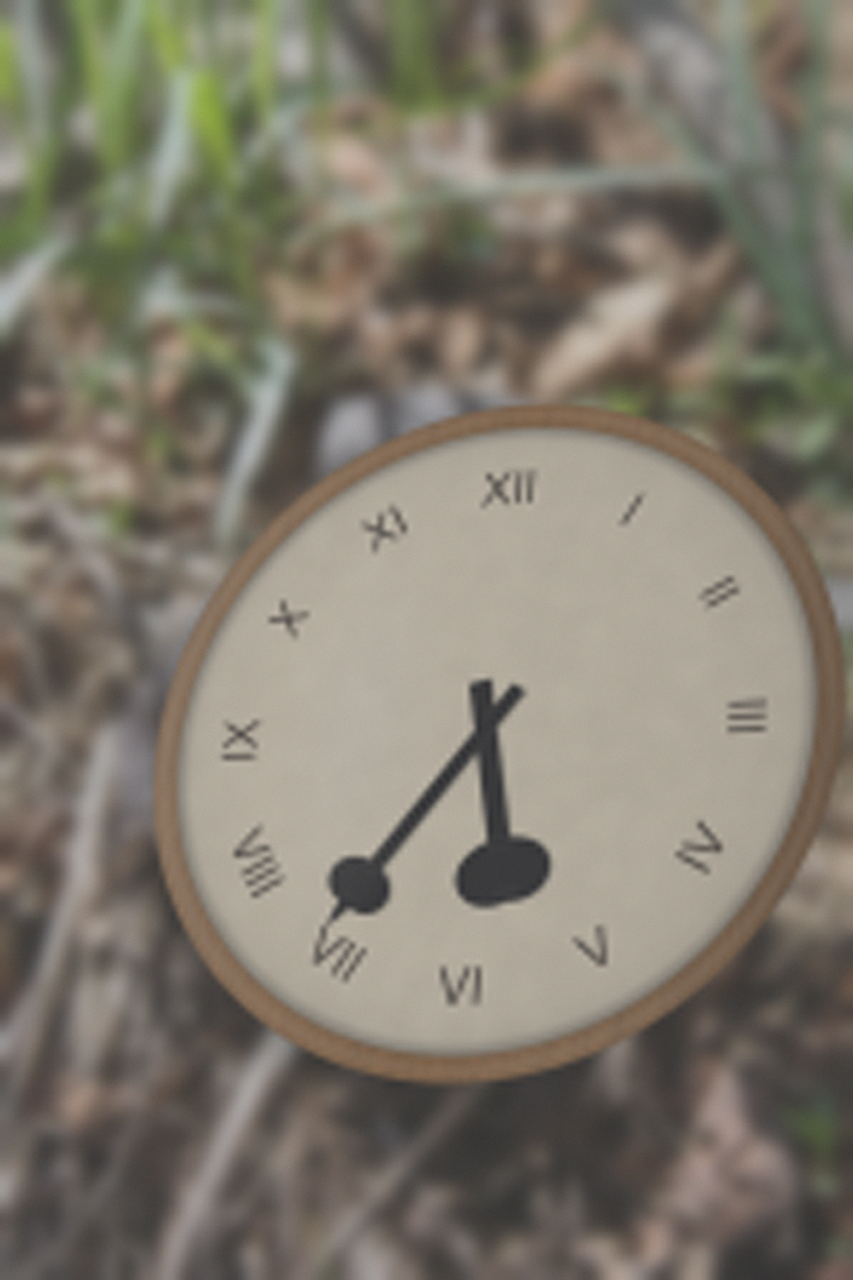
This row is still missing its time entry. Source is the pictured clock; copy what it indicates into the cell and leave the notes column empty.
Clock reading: 5:36
